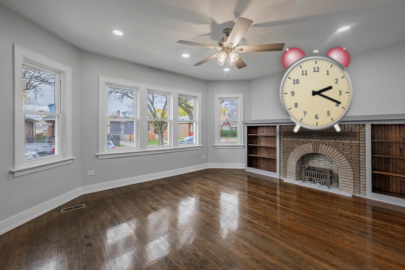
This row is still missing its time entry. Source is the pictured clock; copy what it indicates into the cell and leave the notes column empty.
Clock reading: 2:19
